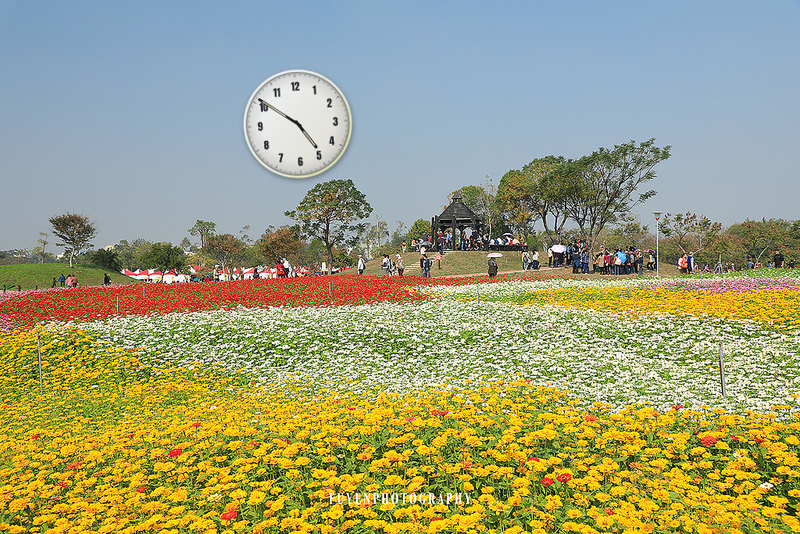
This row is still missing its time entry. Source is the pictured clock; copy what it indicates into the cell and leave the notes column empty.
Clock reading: 4:51
